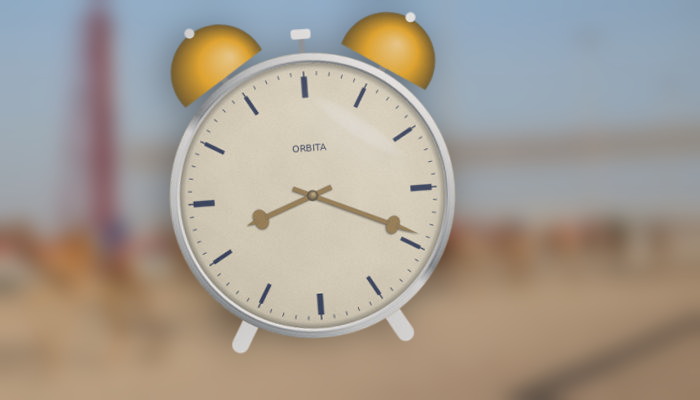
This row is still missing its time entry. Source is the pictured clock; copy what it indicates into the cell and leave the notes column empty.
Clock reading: 8:19
